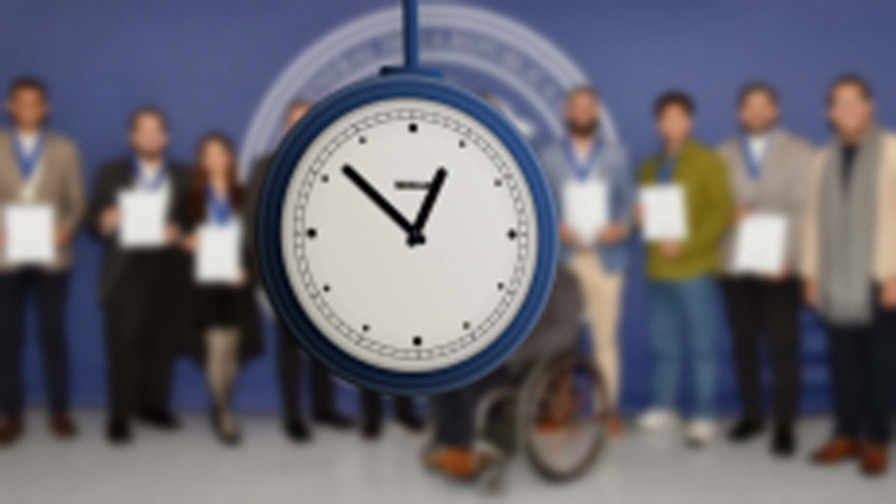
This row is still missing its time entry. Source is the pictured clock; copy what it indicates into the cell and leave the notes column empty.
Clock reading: 12:52
